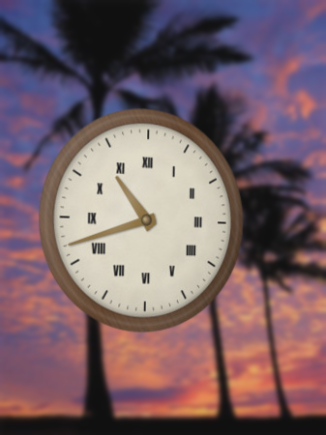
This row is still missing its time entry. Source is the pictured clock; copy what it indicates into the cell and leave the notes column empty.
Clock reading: 10:42
